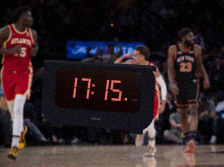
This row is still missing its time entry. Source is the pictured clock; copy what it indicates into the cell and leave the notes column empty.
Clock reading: 17:15
